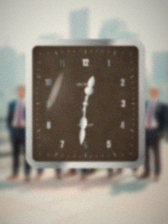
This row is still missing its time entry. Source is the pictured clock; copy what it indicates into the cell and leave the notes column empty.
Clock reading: 12:31
